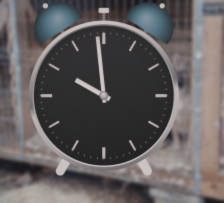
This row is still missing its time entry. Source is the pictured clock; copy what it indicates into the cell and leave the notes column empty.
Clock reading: 9:59
